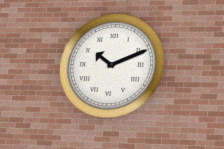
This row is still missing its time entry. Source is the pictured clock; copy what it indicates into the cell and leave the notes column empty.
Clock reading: 10:11
